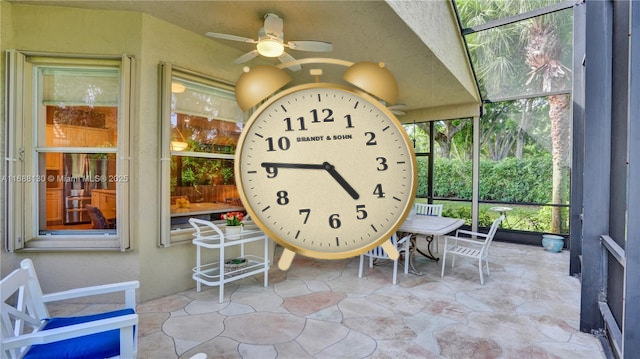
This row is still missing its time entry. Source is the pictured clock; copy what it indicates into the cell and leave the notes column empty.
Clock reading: 4:46
